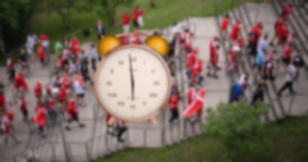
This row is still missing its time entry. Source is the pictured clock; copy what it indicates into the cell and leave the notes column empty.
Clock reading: 5:59
